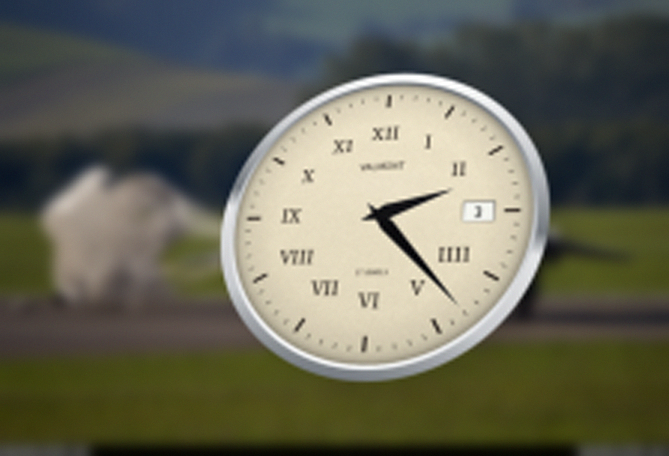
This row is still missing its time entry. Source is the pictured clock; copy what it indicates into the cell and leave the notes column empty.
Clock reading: 2:23
